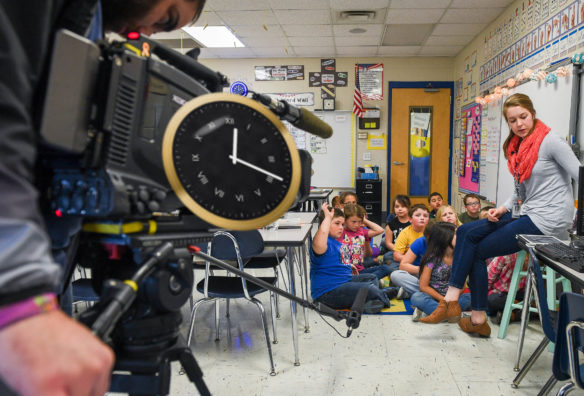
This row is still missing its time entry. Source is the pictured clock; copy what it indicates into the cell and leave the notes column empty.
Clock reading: 12:19
